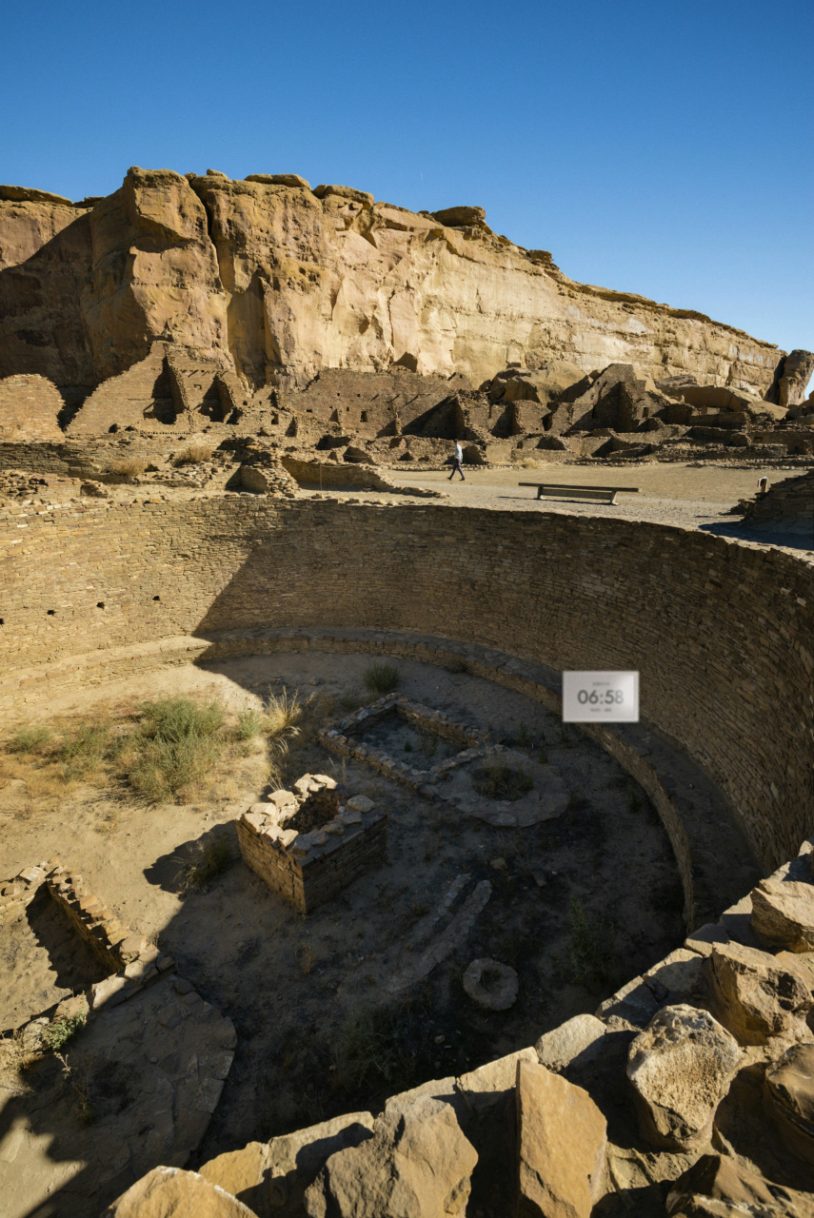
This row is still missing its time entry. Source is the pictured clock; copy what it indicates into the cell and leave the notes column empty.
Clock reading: 6:58
